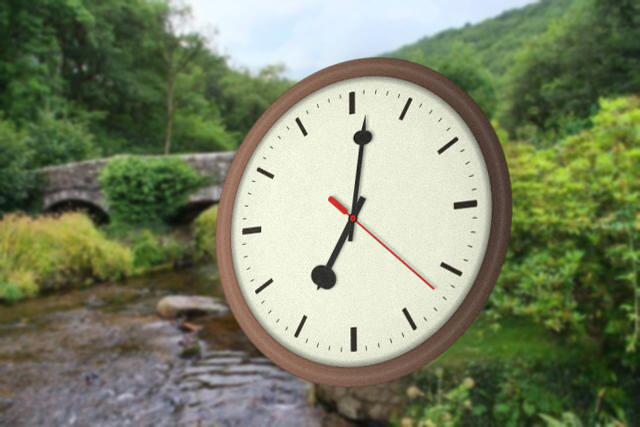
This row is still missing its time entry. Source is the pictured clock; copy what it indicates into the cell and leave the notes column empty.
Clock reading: 7:01:22
